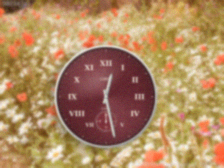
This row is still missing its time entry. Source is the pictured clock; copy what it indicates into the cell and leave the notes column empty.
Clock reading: 12:28
